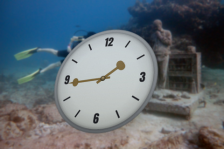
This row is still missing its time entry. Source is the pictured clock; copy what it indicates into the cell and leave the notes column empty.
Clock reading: 1:44
